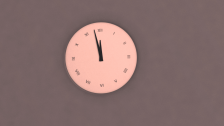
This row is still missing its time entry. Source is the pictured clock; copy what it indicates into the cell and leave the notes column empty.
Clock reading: 11:58
